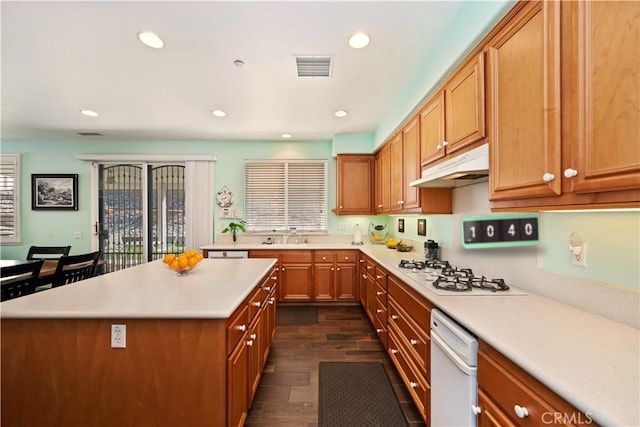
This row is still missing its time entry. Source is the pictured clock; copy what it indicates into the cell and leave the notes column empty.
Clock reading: 10:40
